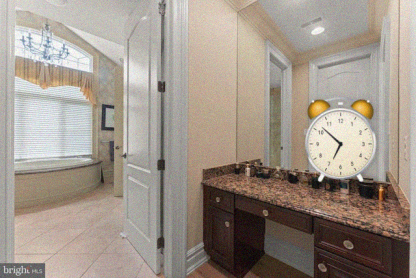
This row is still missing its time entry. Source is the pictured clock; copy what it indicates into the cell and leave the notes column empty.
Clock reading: 6:52
